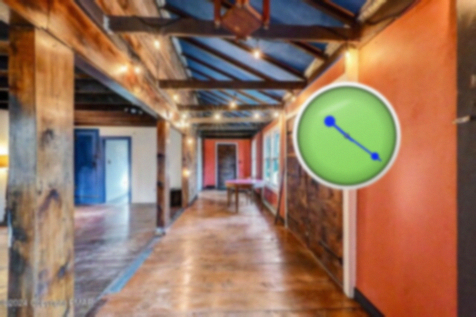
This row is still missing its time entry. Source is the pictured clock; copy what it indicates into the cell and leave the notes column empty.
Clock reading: 10:21
